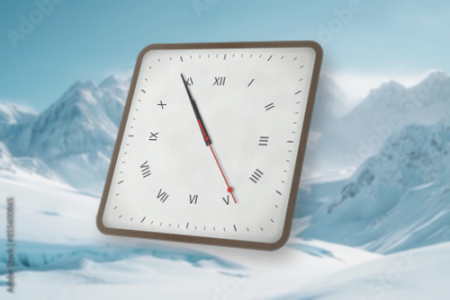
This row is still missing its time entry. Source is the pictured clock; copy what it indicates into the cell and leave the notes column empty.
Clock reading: 10:54:24
